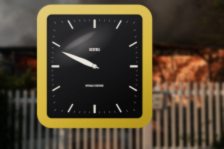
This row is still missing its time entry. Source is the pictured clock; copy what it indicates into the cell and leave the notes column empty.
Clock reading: 9:49
